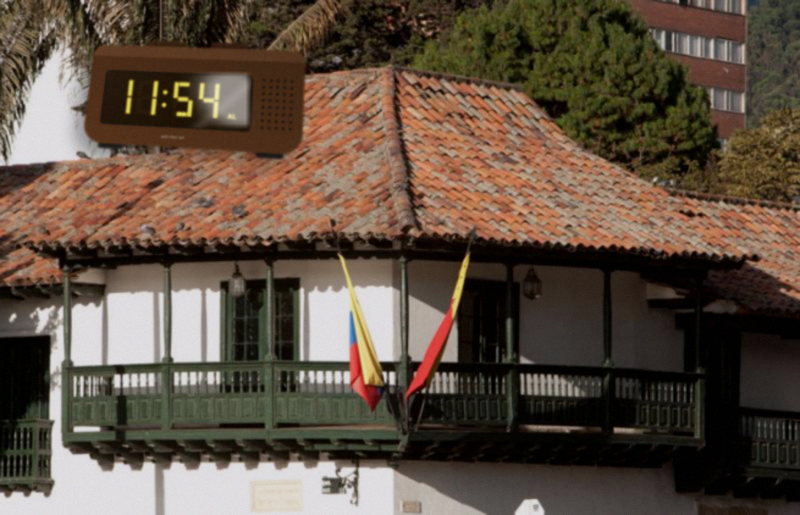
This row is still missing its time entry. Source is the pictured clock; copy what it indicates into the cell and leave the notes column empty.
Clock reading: 11:54
